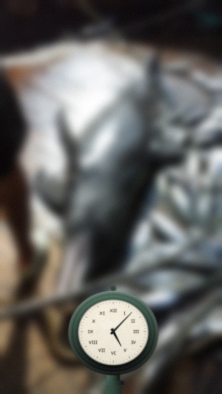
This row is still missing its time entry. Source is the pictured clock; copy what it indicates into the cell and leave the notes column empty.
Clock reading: 5:07
